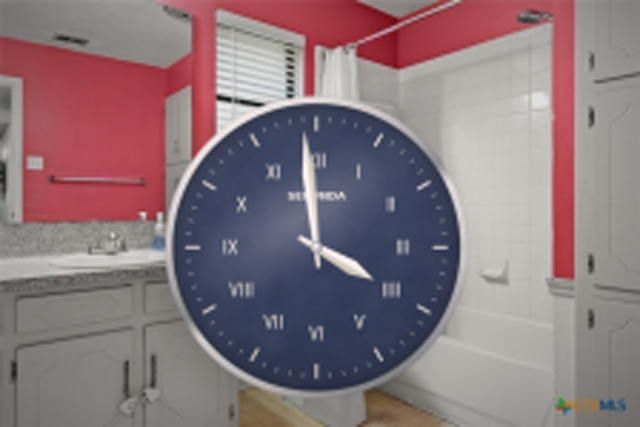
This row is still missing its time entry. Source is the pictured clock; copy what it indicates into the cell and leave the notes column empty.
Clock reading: 3:59
